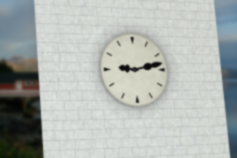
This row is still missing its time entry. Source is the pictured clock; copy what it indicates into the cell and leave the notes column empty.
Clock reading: 9:13
